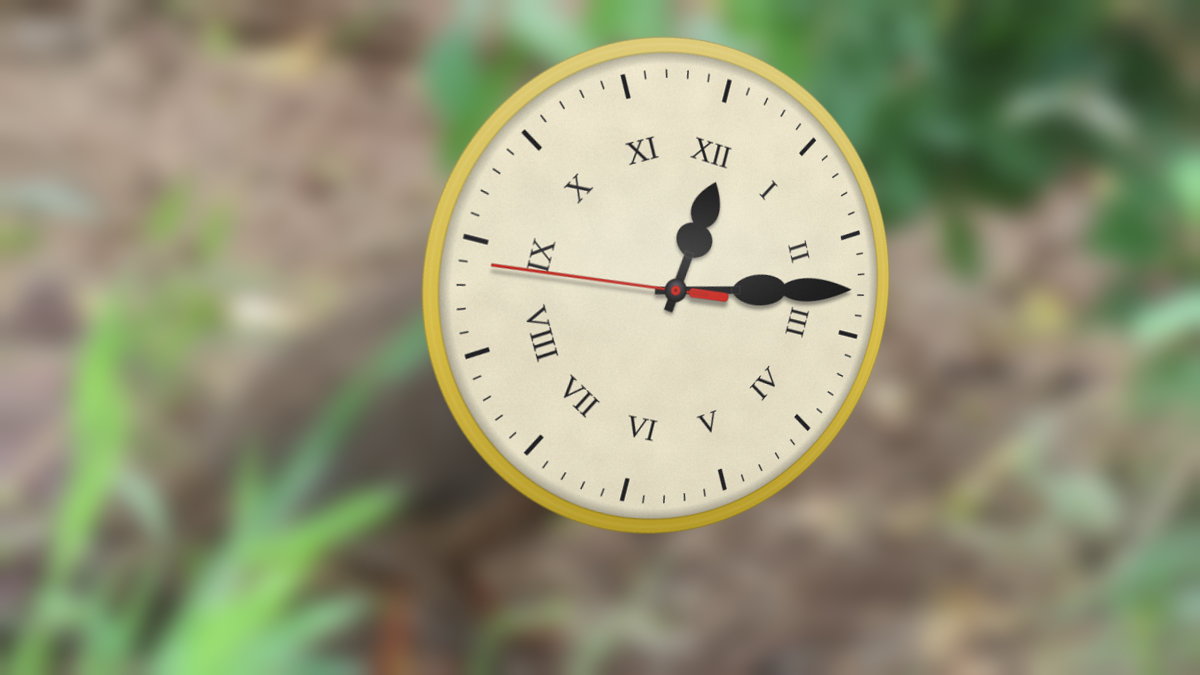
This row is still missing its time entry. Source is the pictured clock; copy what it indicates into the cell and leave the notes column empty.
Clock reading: 12:12:44
